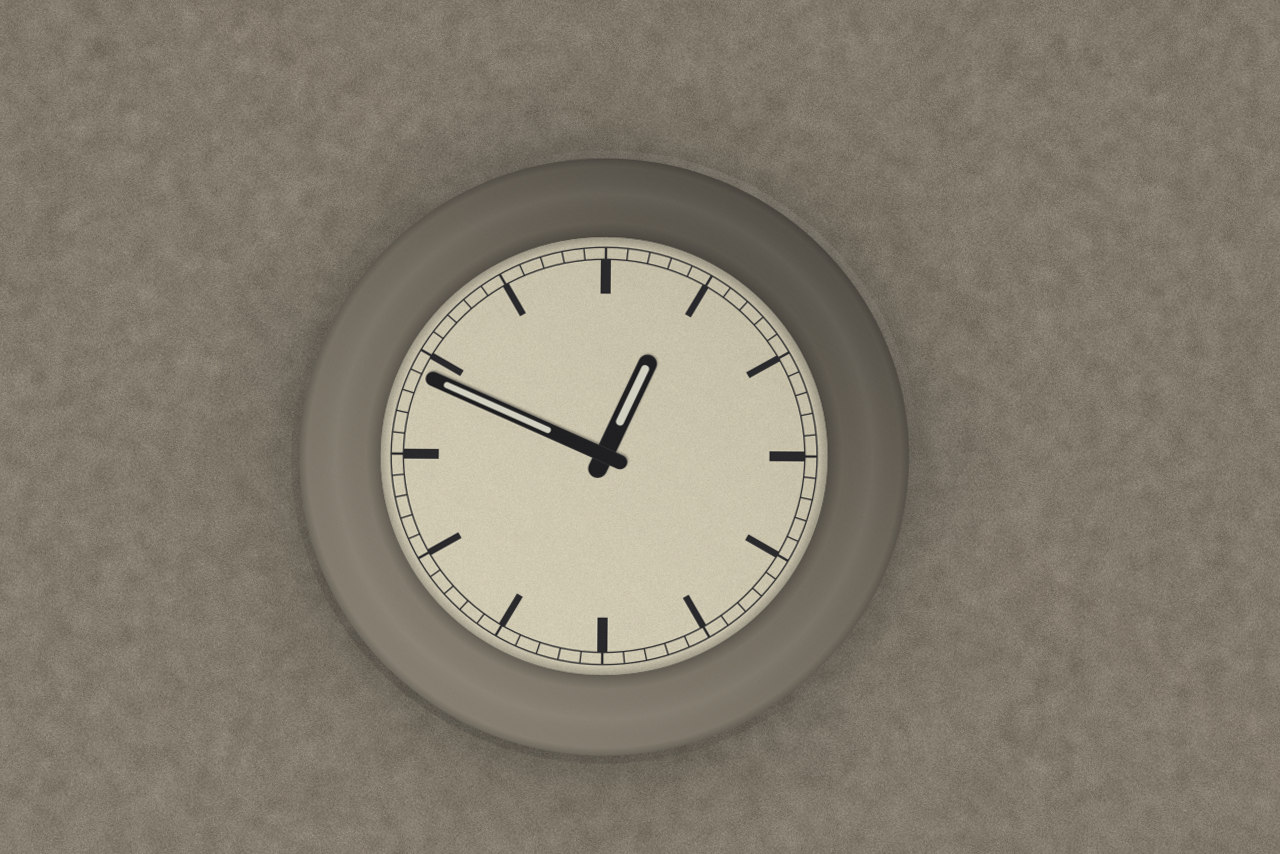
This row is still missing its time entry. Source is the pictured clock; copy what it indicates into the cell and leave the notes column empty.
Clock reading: 12:49
